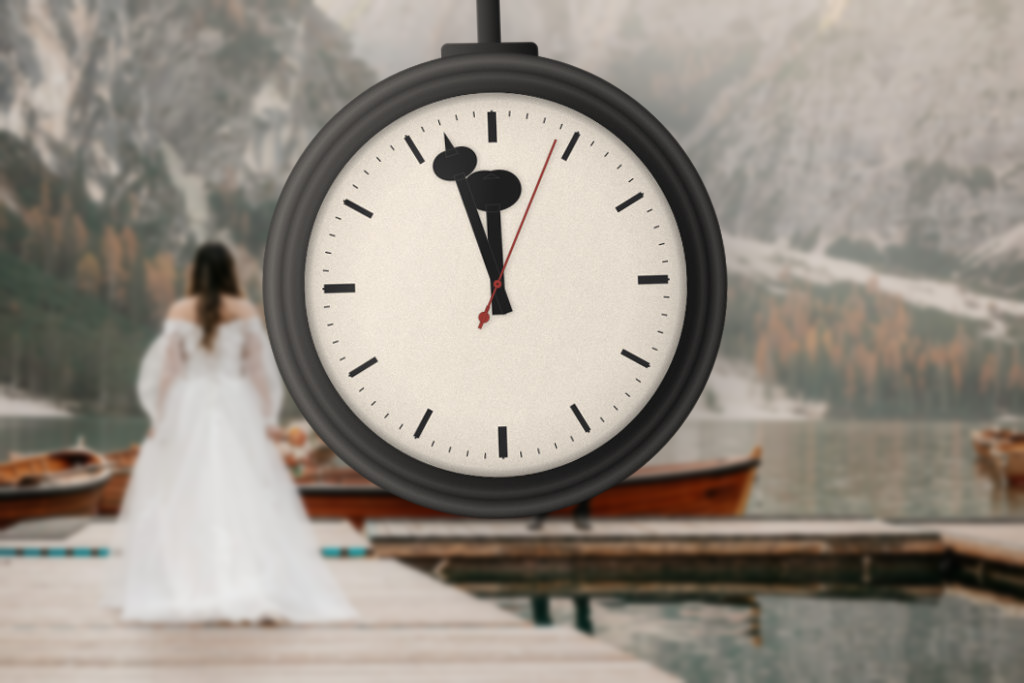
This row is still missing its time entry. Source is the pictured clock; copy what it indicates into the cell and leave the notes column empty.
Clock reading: 11:57:04
